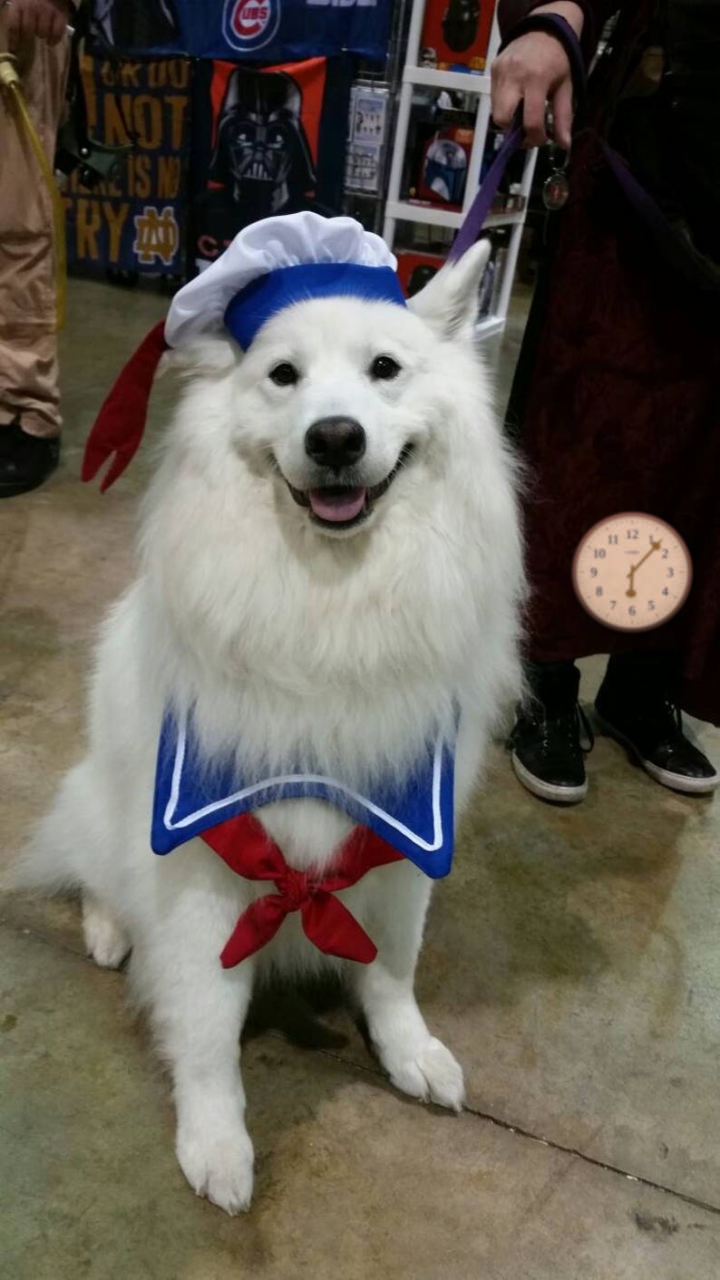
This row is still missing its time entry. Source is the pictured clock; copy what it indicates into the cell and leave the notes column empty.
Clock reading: 6:07
